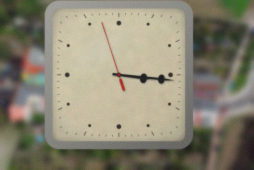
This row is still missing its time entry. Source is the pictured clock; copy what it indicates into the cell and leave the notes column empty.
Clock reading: 3:15:57
